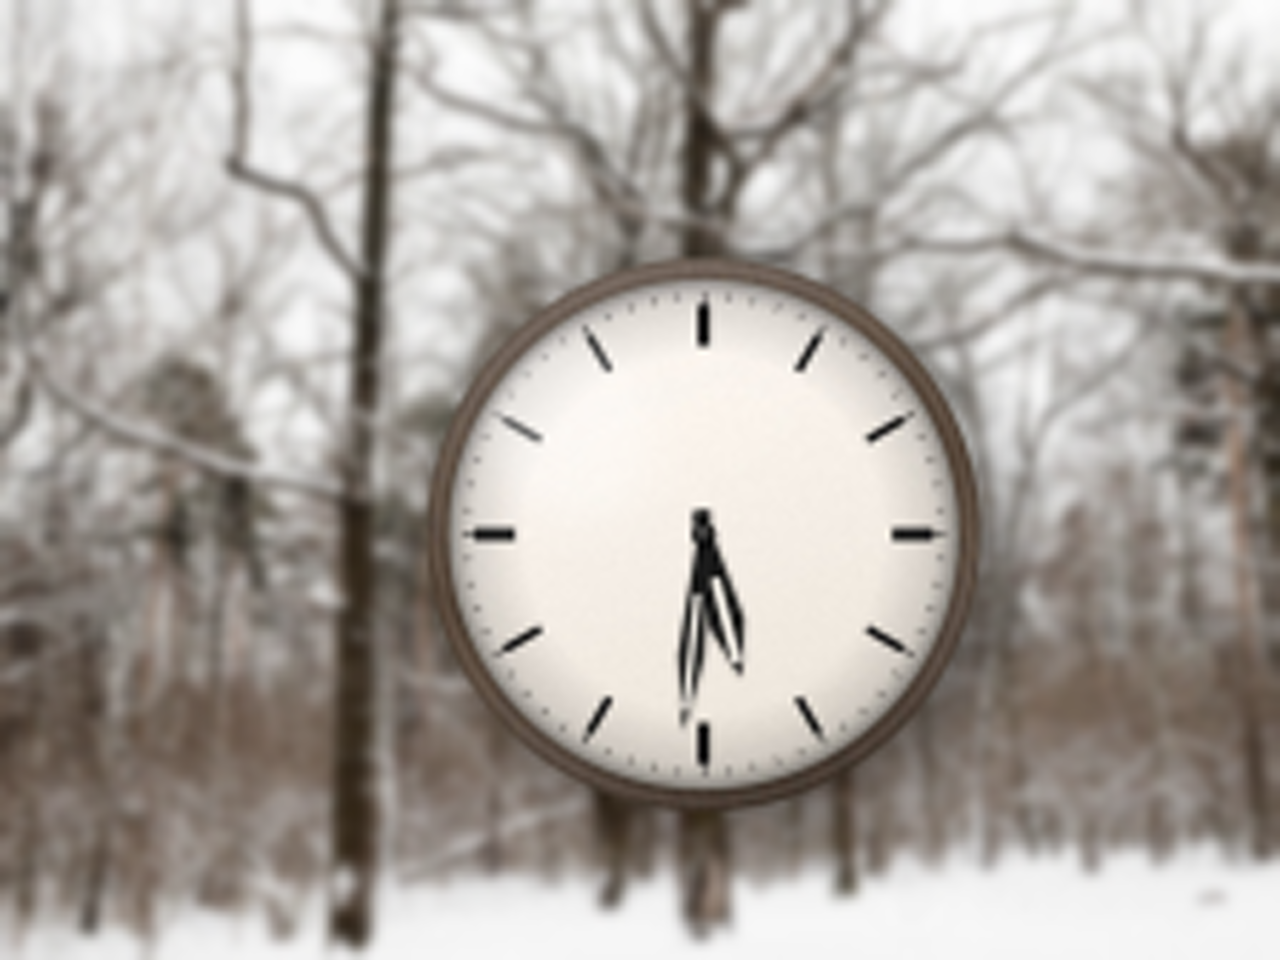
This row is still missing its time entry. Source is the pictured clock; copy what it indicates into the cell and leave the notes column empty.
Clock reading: 5:31
